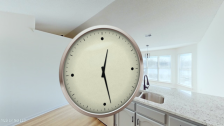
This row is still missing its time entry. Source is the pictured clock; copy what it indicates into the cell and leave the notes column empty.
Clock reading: 12:28
